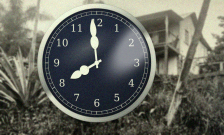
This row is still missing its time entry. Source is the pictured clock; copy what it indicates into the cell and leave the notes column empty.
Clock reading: 7:59
